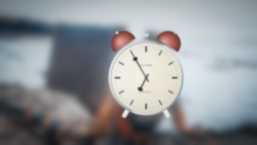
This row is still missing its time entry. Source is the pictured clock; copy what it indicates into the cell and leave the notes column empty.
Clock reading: 6:55
